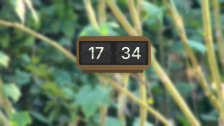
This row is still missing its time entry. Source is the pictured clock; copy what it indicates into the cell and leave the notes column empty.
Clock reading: 17:34
